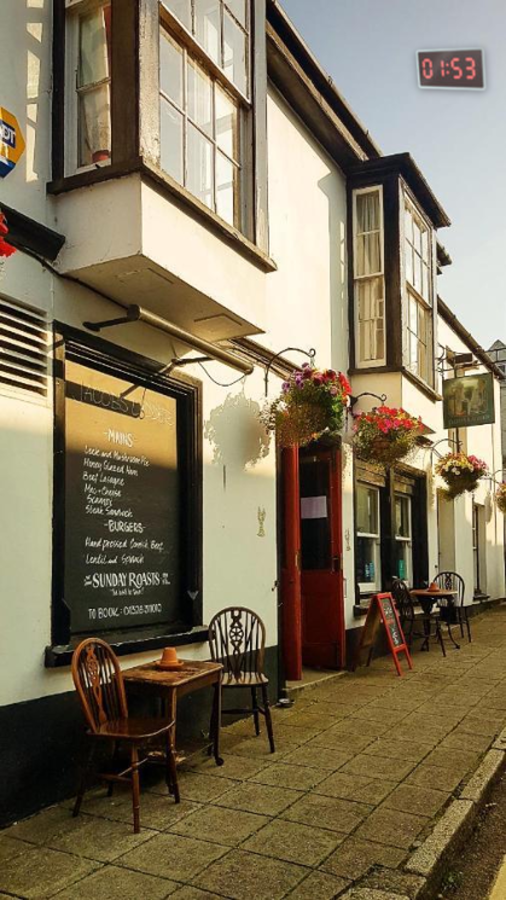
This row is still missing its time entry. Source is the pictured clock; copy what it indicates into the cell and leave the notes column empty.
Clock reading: 1:53
